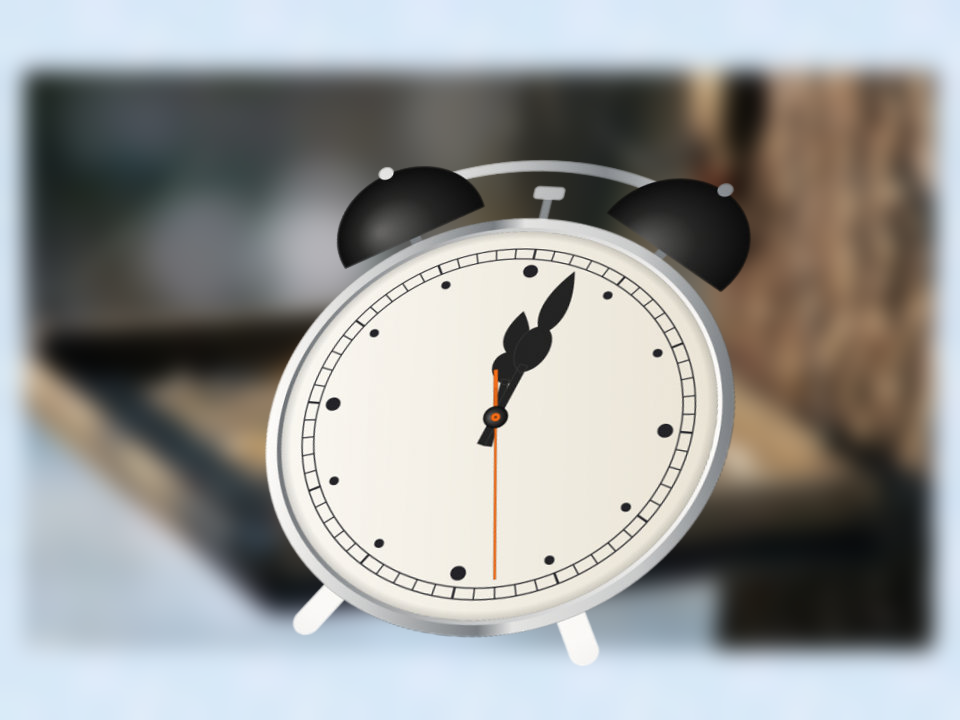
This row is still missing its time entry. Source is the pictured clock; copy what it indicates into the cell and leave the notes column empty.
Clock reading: 12:02:28
